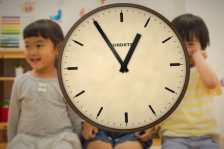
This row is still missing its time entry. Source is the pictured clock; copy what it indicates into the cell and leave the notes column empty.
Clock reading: 12:55
